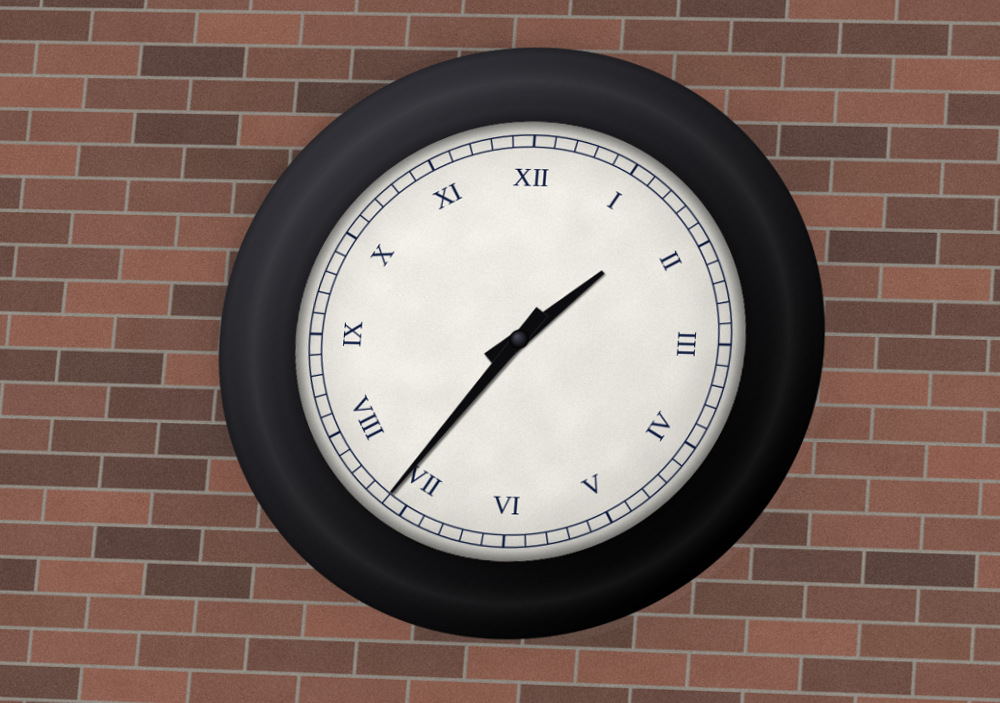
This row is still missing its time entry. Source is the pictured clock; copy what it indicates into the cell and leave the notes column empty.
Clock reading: 1:36
